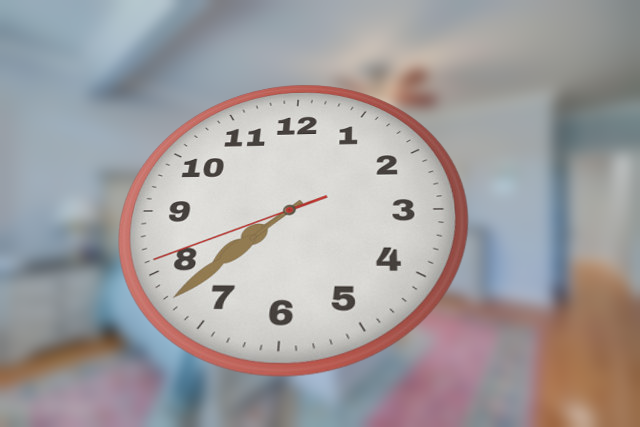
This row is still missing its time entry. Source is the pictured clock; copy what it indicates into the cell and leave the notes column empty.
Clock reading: 7:37:41
